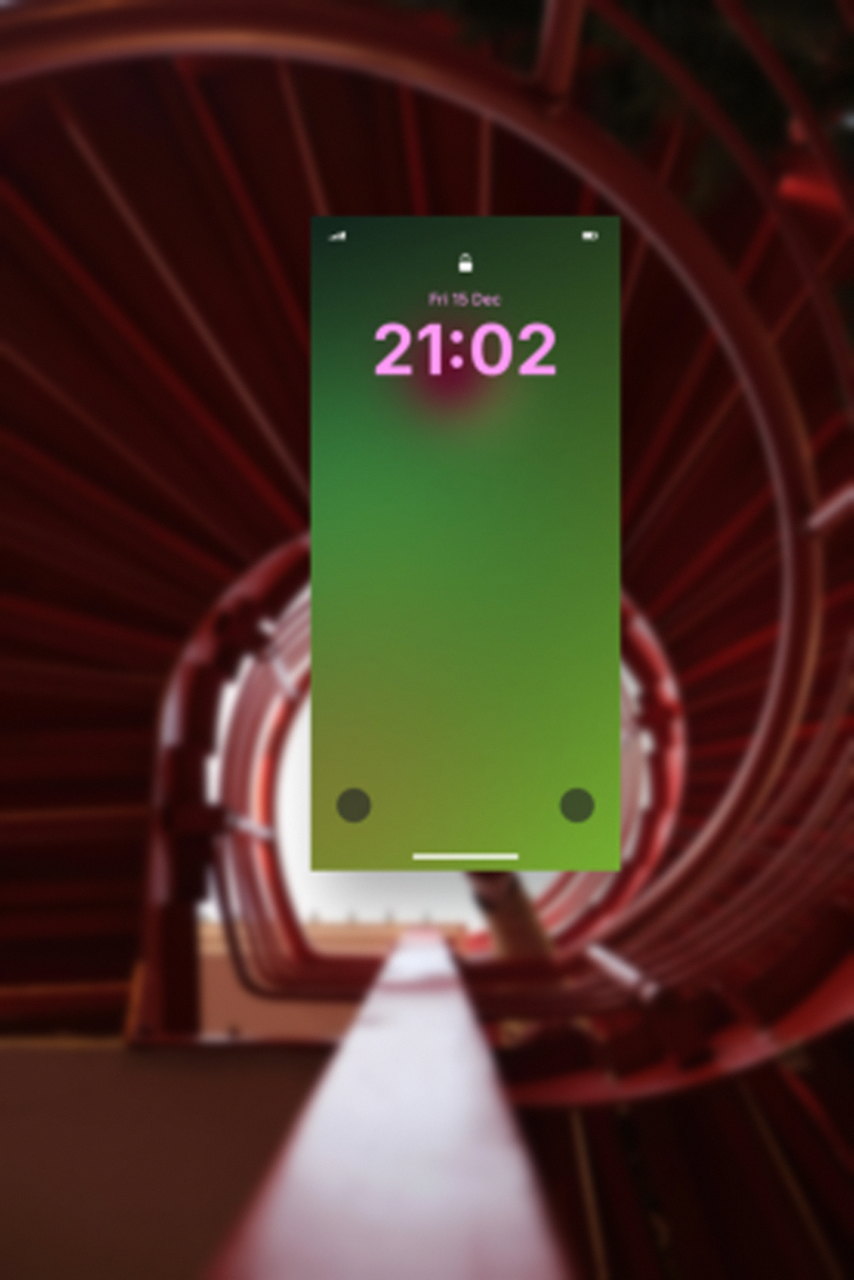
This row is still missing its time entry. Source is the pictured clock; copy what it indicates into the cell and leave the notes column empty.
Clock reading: 21:02
